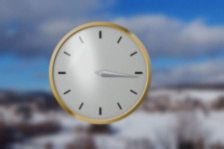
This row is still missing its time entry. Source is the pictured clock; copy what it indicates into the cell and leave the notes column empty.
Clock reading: 3:16
